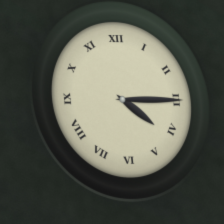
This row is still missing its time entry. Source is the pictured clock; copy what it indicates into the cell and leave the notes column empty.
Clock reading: 4:15
